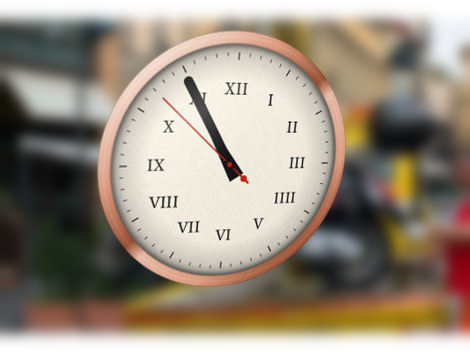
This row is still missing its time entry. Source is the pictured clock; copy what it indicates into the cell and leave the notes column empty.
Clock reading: 10:54:52
